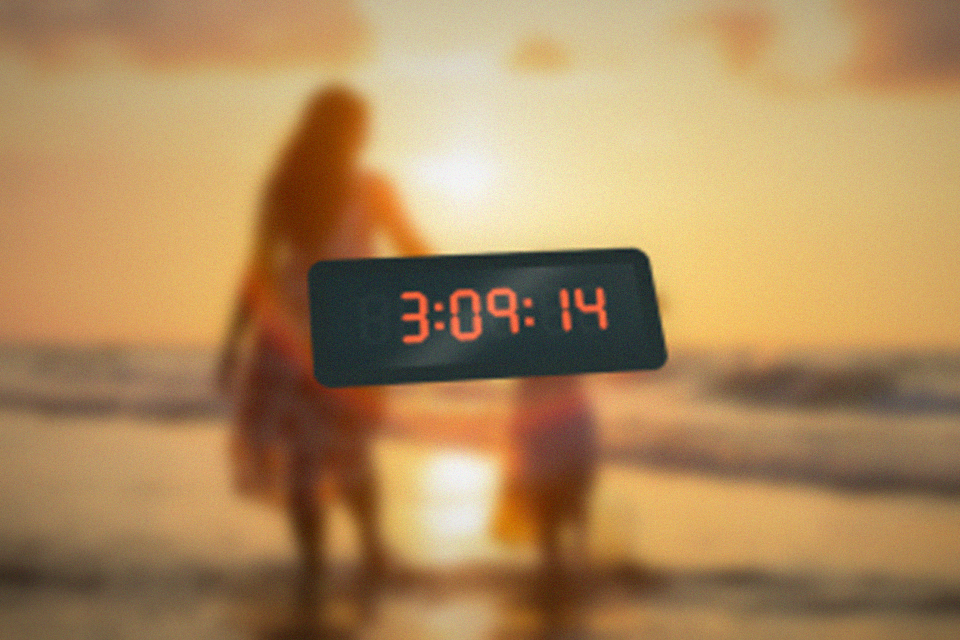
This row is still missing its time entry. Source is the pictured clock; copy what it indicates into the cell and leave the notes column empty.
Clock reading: 3:09:14
